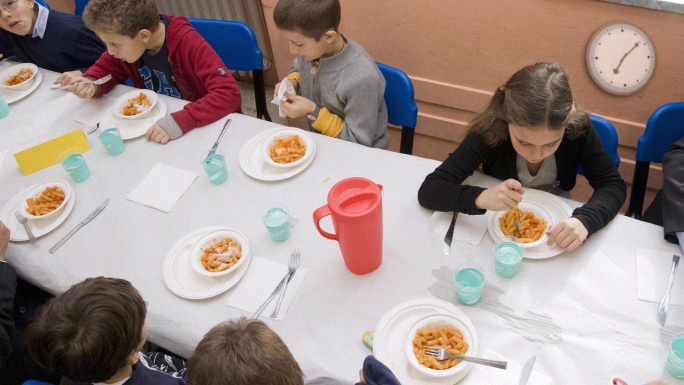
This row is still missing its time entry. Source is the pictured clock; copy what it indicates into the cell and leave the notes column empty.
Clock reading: 7:08
